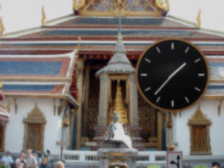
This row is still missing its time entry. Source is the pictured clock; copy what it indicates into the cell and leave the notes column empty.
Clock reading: 1:37
